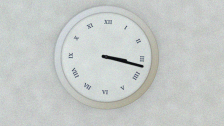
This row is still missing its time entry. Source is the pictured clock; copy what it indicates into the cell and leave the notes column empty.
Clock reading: 3:17
